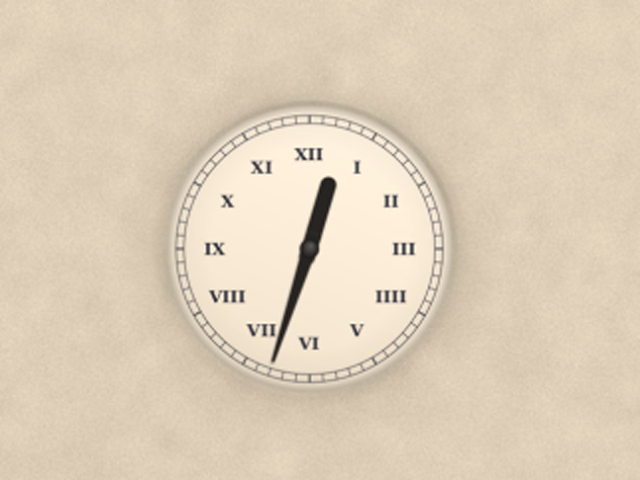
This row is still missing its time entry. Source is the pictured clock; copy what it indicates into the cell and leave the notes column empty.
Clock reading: 12:33
